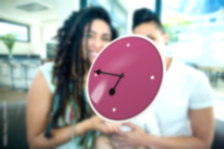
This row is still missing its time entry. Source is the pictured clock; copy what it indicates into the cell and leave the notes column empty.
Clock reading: 6:46
